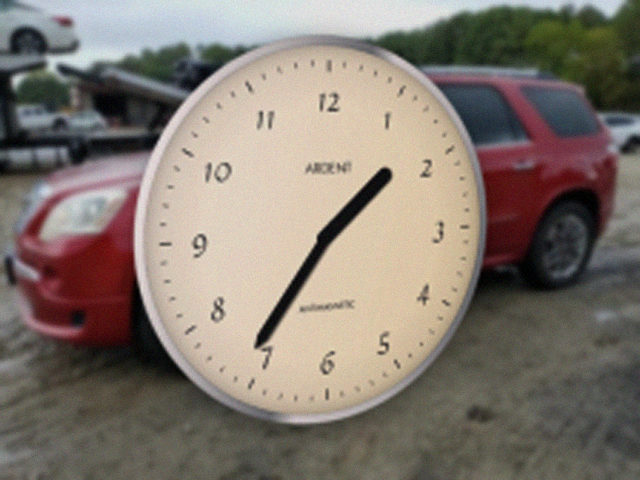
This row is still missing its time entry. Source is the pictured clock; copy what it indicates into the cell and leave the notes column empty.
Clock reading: 1:36
